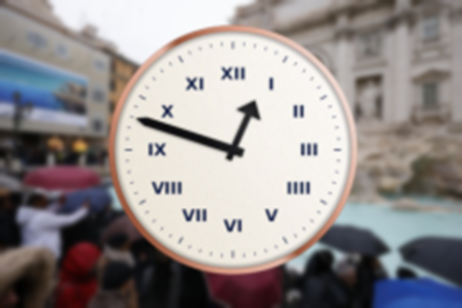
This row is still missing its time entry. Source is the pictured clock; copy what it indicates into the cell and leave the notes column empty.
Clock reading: 12:48
